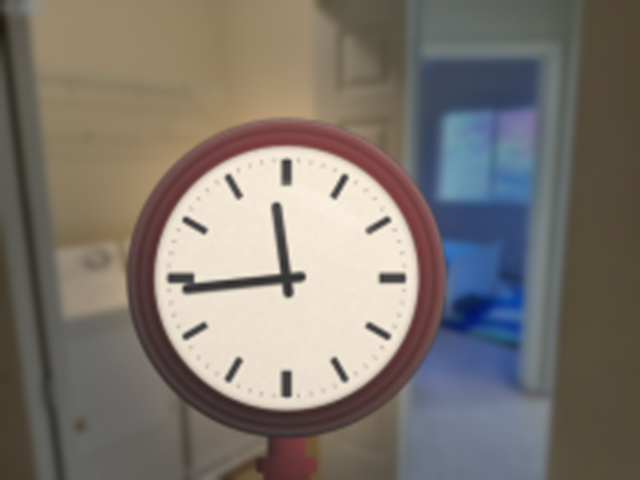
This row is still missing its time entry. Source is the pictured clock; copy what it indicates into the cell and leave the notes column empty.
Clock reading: 11:44
